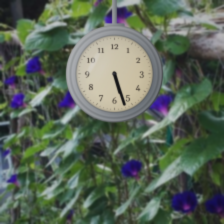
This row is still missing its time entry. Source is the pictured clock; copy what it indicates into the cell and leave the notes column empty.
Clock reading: 5:27
